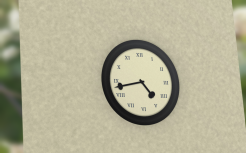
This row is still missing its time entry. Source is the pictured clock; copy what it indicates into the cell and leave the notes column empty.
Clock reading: 4:43
